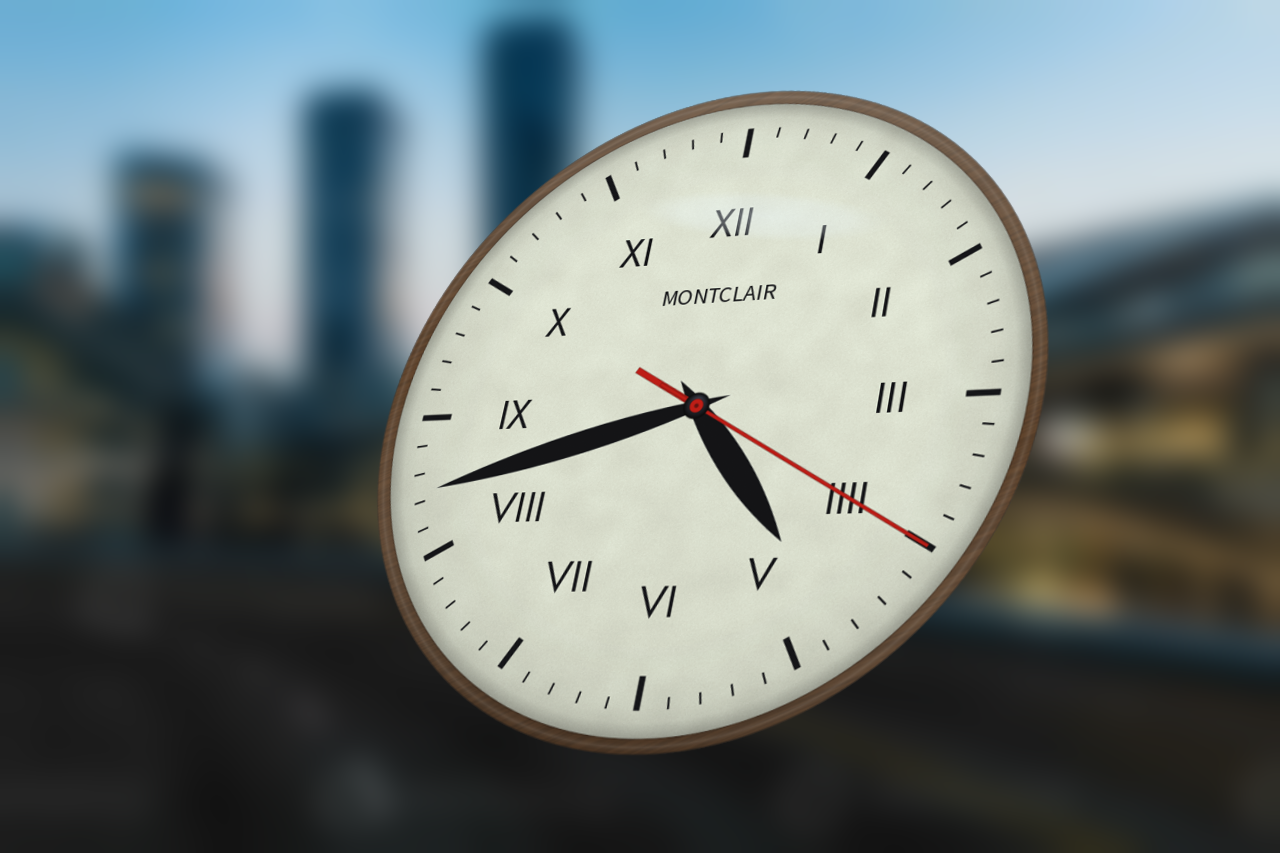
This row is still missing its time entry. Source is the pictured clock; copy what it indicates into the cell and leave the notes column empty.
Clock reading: 4:42:20
